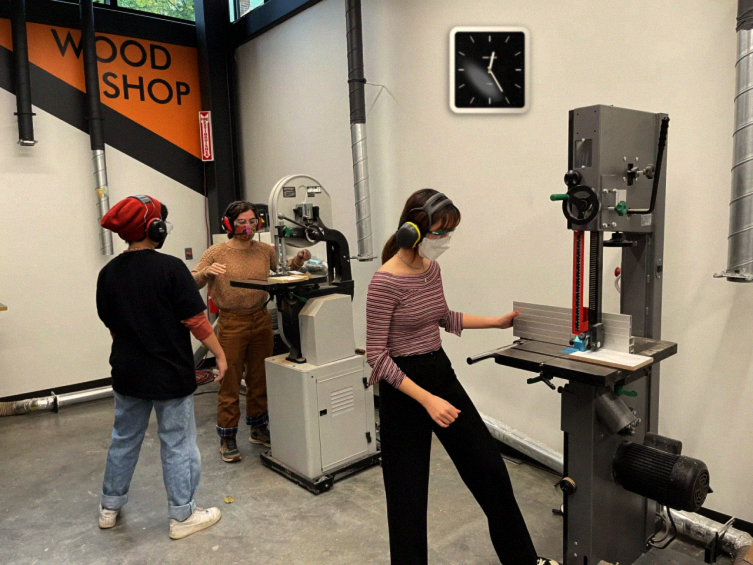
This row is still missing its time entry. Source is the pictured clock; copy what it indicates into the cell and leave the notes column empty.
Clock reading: 12:25
